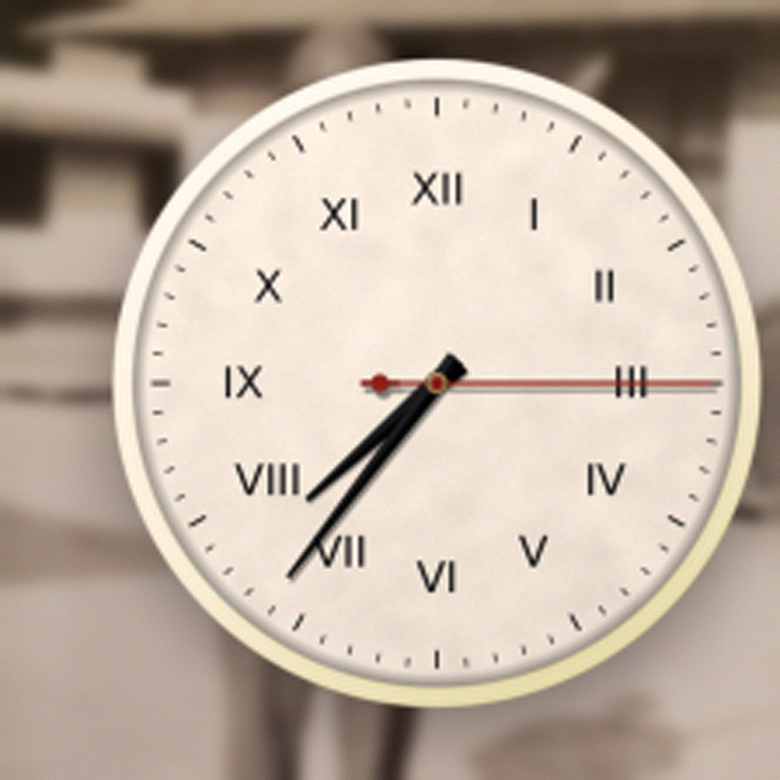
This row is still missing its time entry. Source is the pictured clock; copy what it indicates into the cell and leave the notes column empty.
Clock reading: 7:36:15
